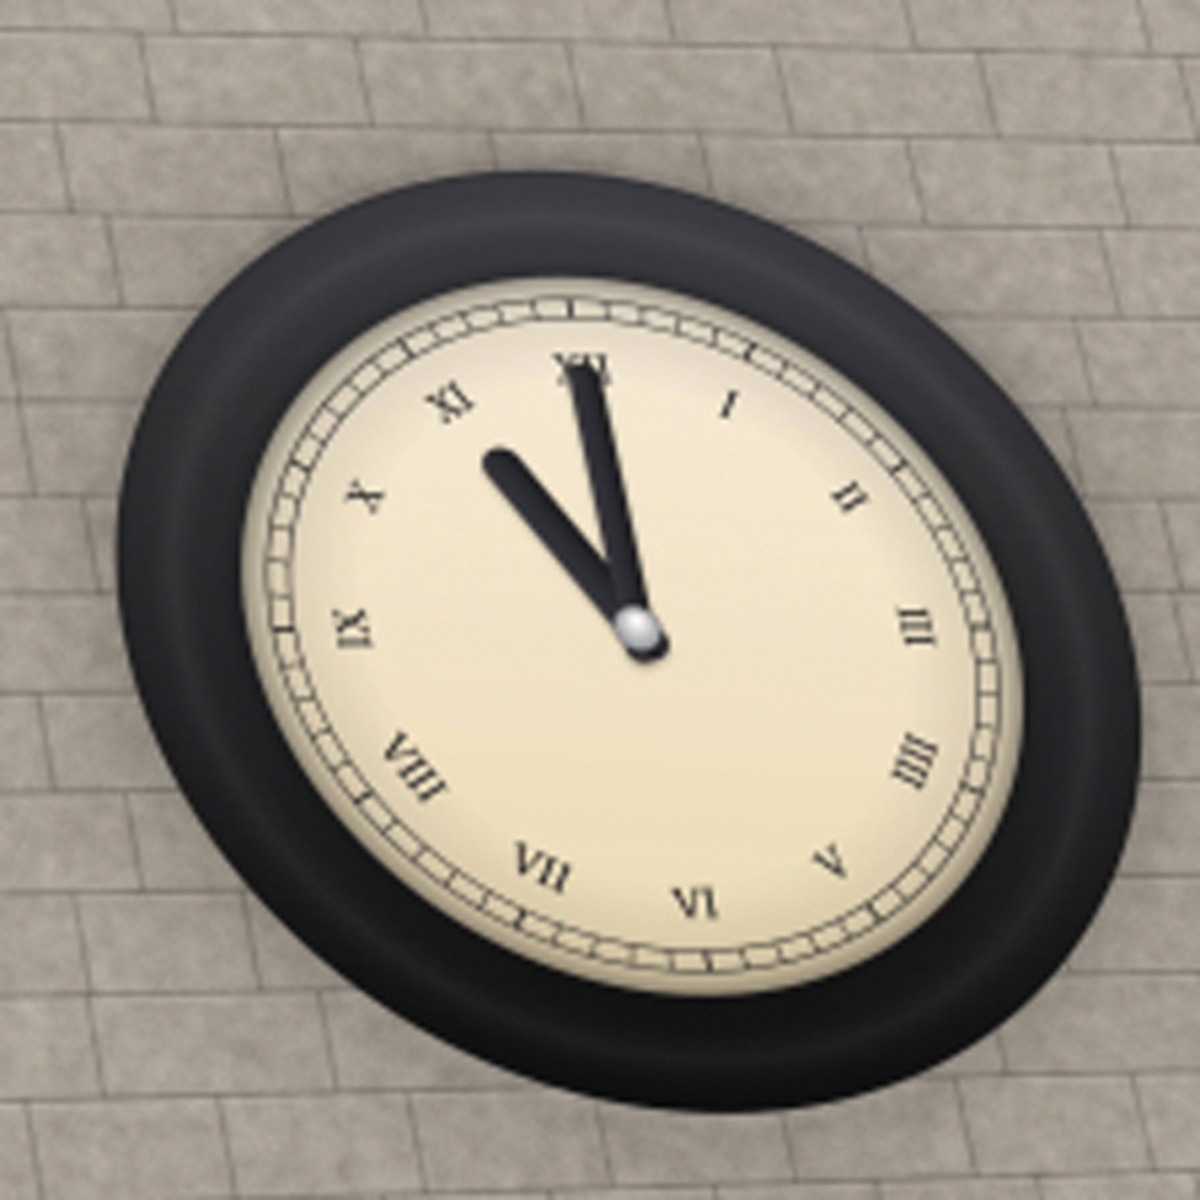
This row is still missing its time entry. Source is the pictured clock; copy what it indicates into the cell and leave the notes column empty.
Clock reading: 11:00
